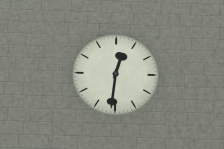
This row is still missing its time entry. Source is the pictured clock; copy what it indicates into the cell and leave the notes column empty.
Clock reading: 12:31
